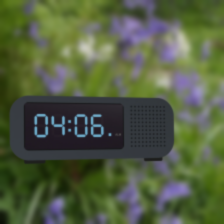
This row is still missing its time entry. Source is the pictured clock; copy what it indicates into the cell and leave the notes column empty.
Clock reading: 4:06
